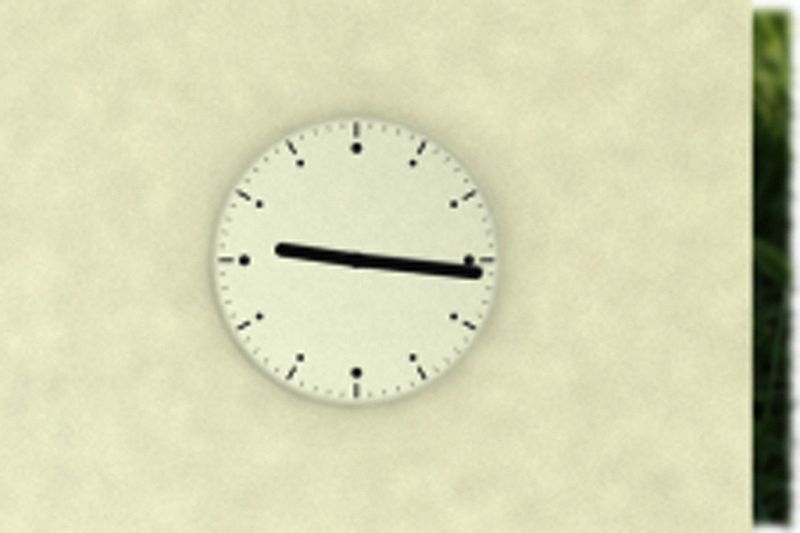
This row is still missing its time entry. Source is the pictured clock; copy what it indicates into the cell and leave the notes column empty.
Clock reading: 9:16
